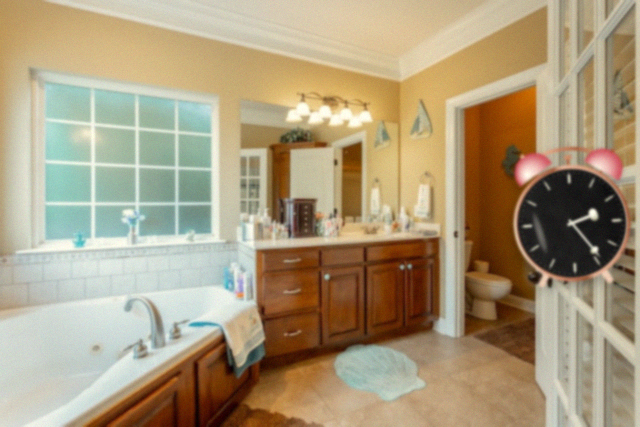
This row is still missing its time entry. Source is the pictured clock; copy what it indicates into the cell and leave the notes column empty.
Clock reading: 2:24
